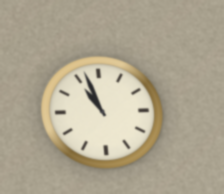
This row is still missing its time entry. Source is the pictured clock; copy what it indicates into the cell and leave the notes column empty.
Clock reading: 10:57
